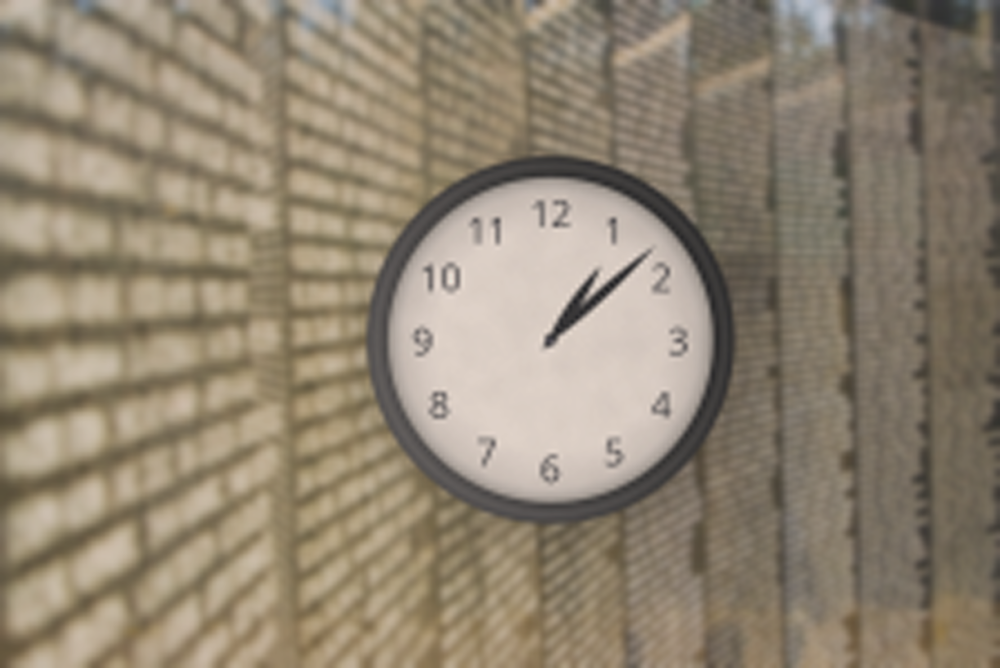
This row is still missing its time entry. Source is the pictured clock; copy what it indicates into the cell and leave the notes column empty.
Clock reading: 1:08
